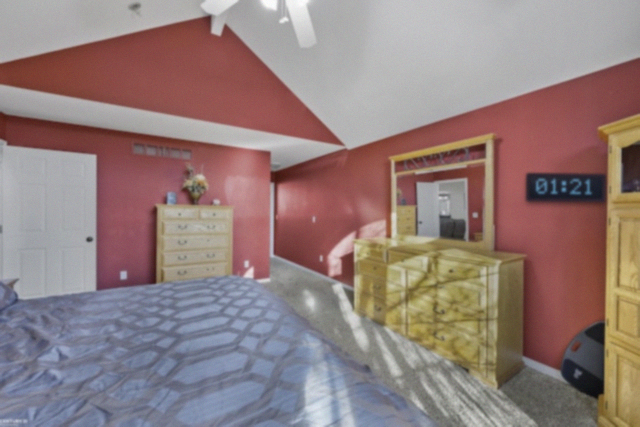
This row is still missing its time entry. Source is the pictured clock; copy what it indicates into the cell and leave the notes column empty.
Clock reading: 1:21
